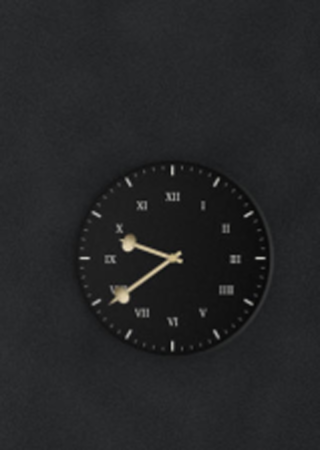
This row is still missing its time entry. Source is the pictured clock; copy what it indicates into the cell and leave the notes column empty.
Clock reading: 9:39
